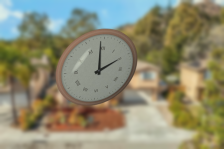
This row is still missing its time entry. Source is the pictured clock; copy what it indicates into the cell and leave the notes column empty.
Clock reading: 1:59
